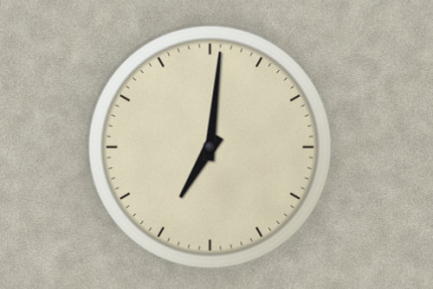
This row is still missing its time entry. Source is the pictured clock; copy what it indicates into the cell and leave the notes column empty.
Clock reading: 7:01
